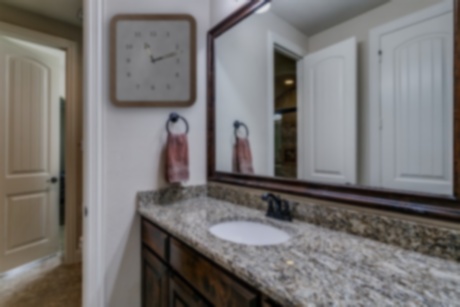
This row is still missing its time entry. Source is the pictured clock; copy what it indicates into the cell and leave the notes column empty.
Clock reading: 11:12
